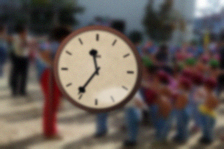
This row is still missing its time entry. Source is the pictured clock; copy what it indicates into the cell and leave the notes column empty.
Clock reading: 11:36
